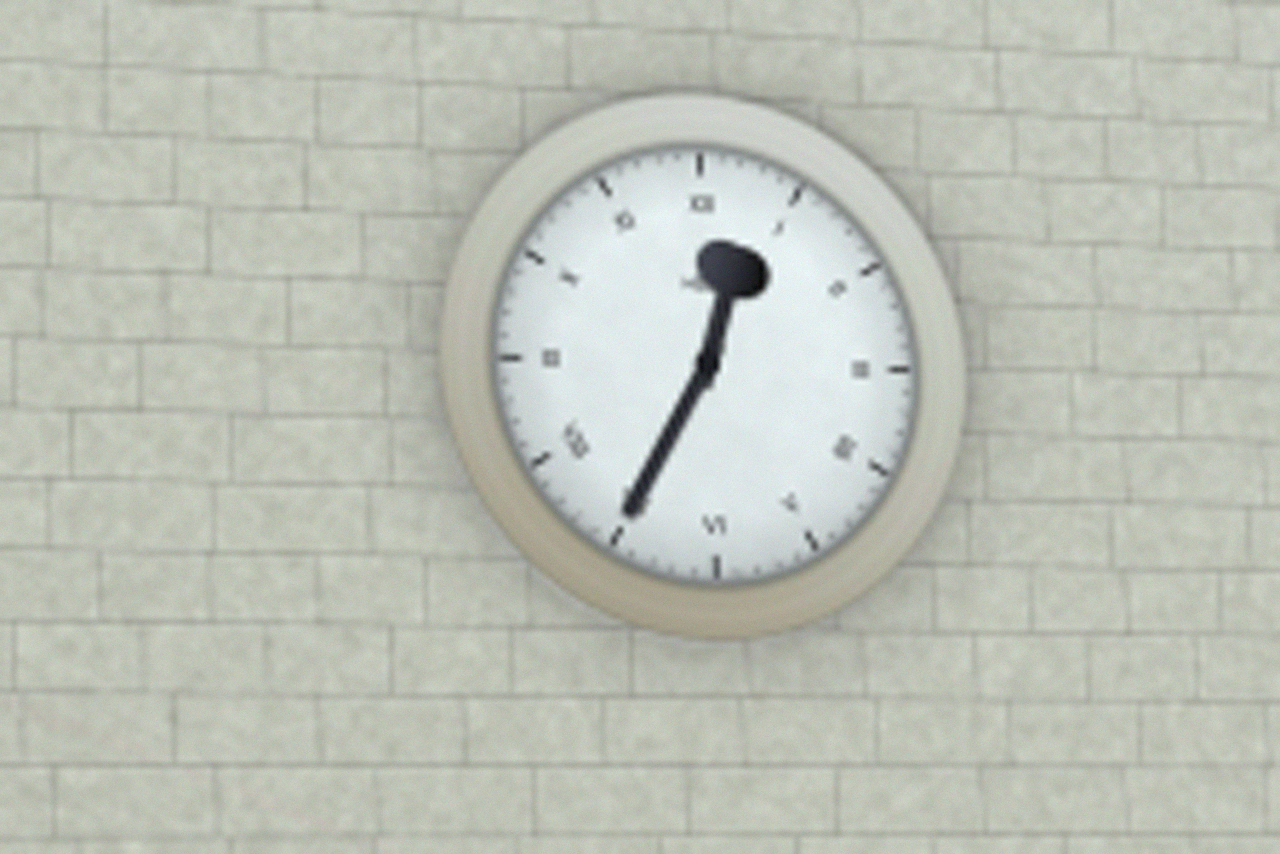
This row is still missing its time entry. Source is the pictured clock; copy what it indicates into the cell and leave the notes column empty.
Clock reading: 12:35
